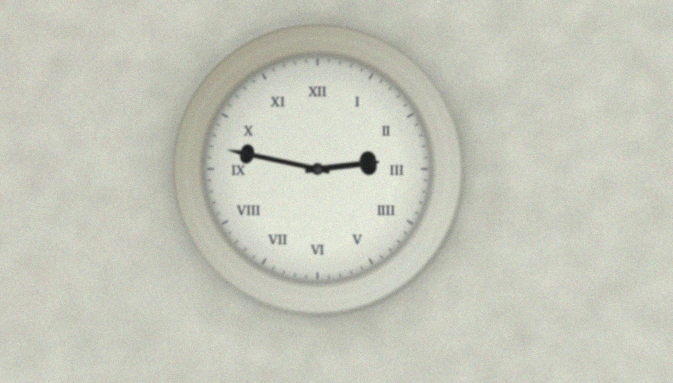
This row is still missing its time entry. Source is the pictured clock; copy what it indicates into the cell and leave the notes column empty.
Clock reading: 2:47
